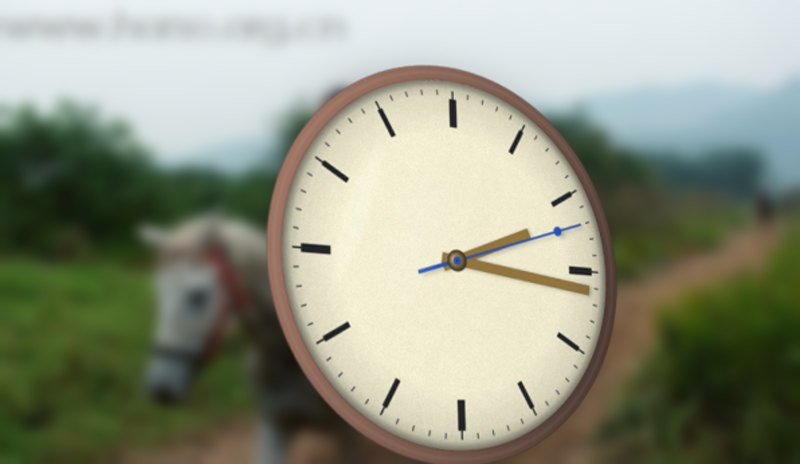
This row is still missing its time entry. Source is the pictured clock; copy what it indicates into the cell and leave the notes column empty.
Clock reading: 2:16:12
